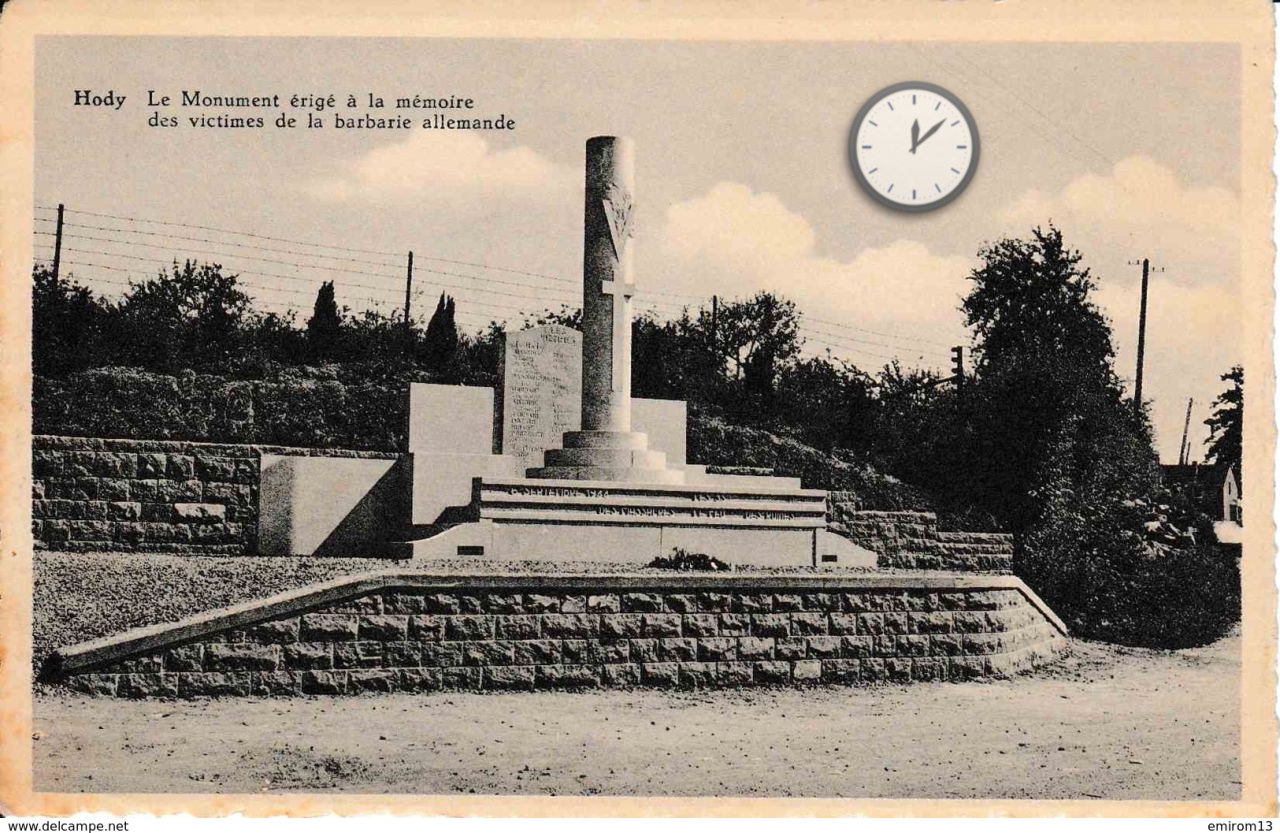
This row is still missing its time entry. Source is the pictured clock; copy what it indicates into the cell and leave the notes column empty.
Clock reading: 12:08
